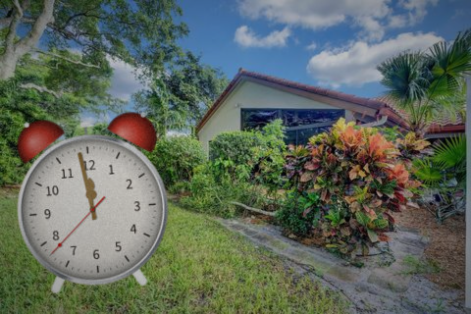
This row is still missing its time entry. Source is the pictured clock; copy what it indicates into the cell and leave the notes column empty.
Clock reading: 11:58:38
